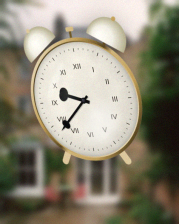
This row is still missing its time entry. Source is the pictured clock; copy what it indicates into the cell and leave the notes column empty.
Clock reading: 9:38
